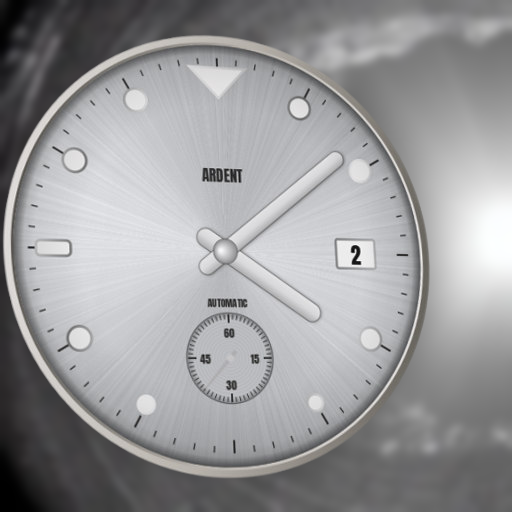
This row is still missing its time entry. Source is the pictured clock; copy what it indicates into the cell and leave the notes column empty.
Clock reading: 4:08:37
